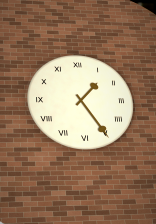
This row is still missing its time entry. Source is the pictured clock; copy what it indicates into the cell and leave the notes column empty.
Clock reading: 1:25
